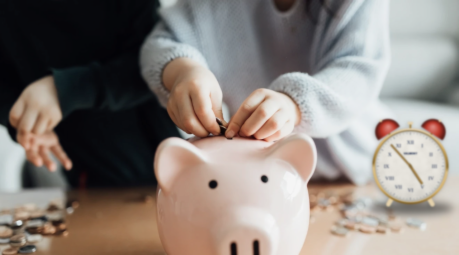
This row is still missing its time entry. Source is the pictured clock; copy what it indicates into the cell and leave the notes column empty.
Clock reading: 4:53
